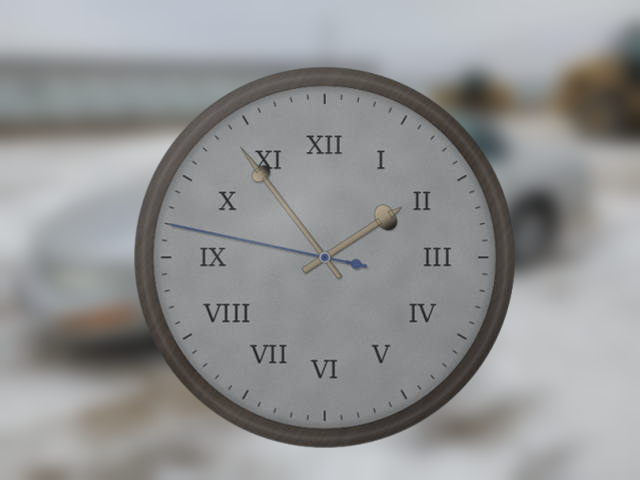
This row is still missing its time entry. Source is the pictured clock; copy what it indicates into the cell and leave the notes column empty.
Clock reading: 1:53:47
